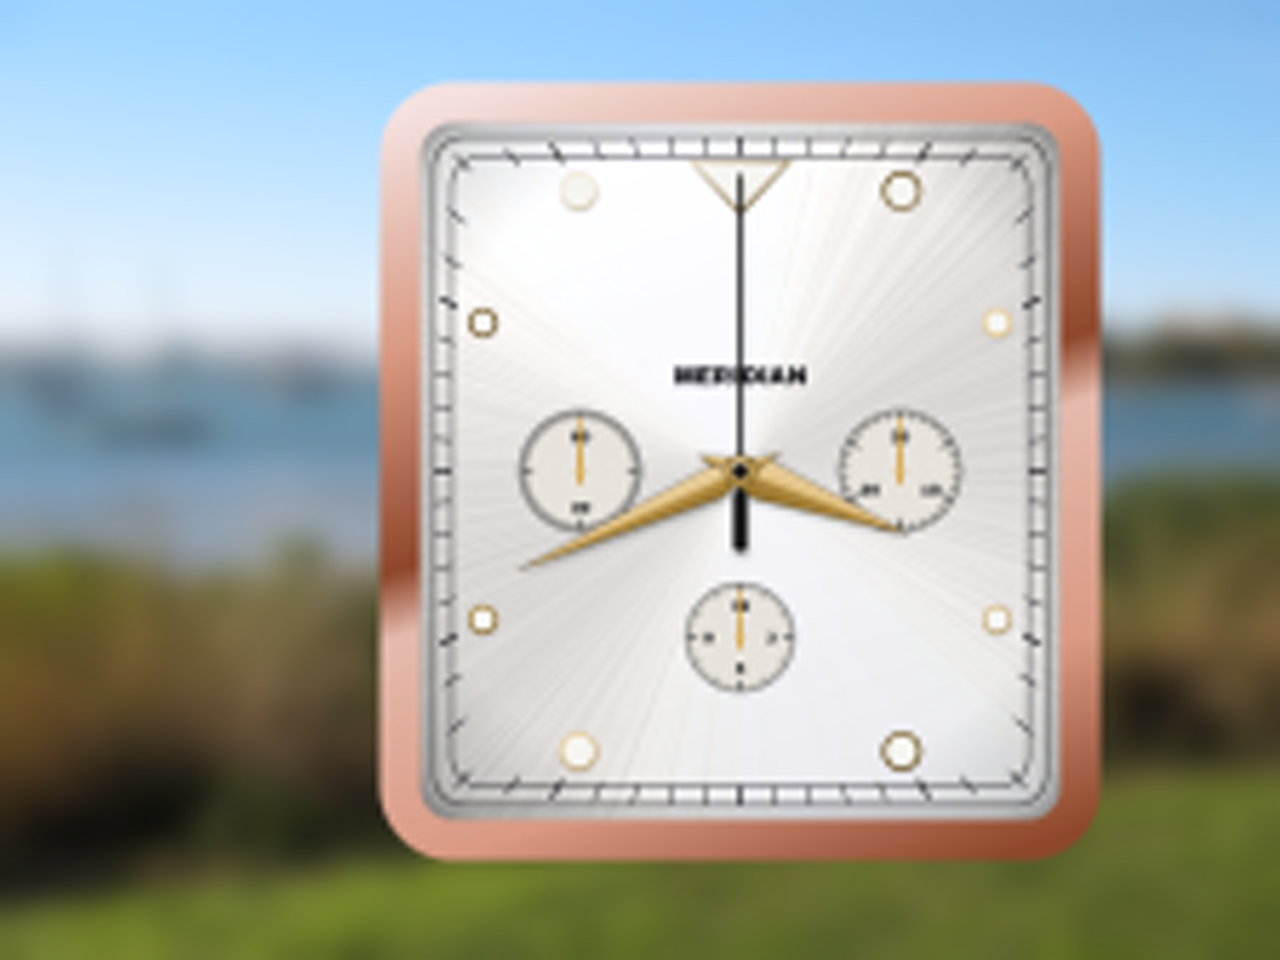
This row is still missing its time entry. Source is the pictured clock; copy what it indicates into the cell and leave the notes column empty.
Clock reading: 3:41
